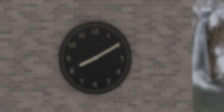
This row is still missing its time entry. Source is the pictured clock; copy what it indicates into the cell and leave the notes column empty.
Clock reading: 8:10
